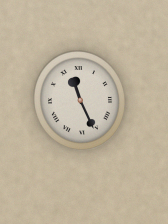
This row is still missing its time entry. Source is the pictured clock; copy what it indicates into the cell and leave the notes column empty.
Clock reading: 11:26
